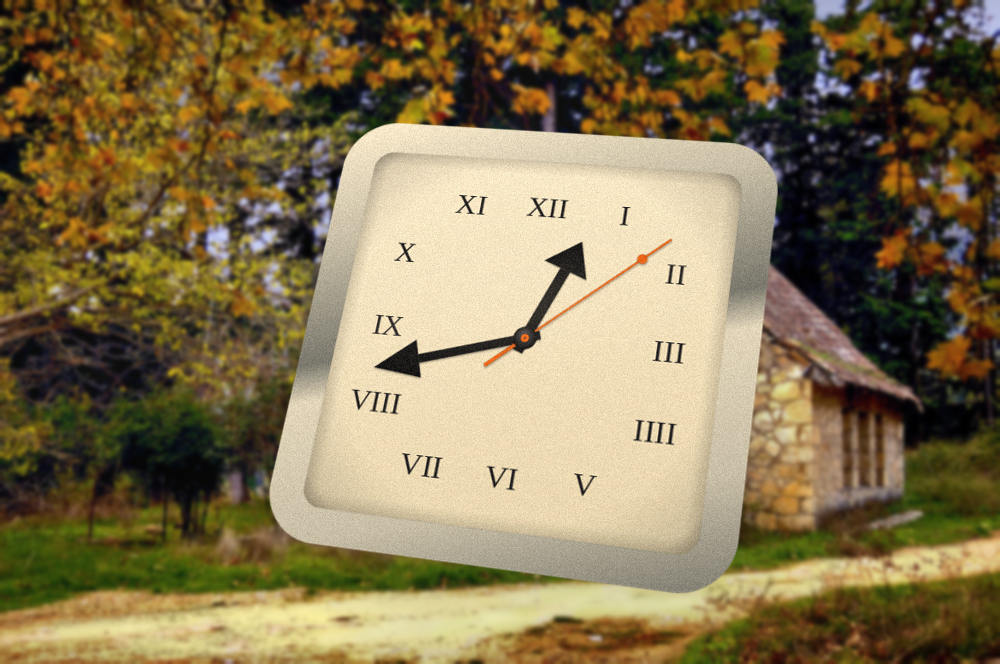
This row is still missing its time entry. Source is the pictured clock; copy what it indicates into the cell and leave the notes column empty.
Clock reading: 12:42:08
